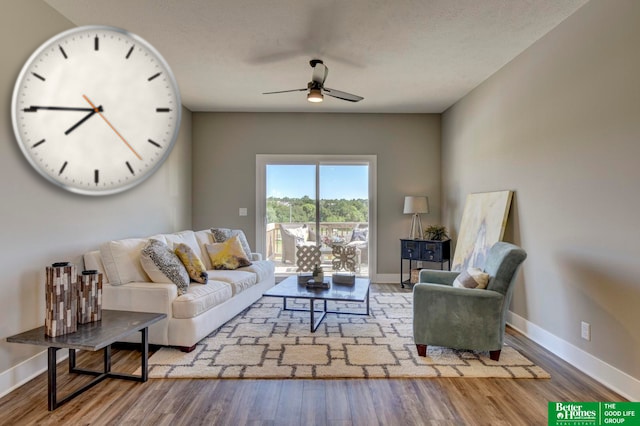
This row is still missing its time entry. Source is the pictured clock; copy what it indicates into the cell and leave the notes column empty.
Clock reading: 7:45:23
